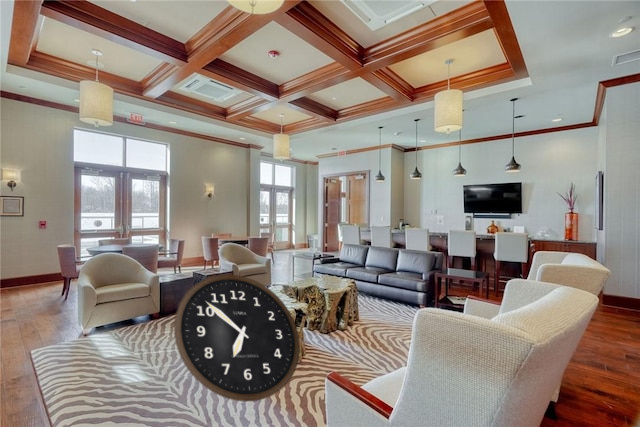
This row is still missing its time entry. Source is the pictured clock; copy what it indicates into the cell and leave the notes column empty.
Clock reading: 6:52
